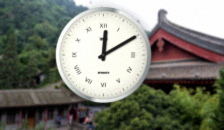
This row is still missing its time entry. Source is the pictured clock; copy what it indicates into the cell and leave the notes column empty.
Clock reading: 12:10
